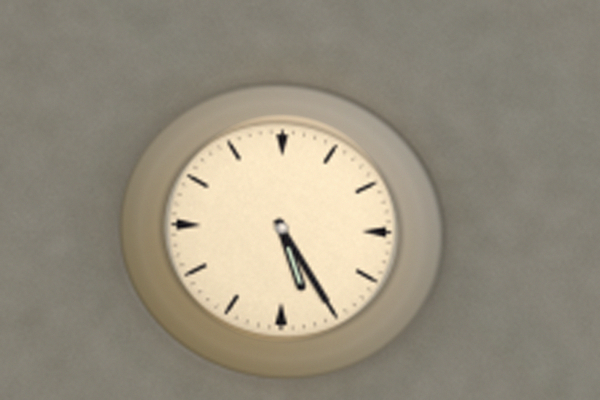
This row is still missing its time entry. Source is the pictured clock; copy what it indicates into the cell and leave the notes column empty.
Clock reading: 5:25
